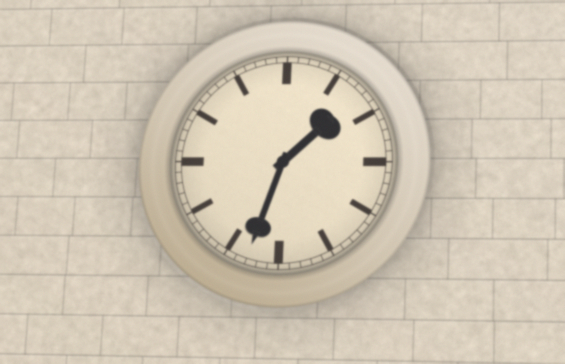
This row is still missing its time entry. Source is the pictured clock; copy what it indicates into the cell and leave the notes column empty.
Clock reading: 1:33
